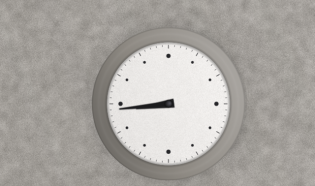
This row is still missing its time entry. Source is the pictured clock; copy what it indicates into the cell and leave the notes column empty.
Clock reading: 8:44
